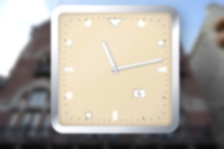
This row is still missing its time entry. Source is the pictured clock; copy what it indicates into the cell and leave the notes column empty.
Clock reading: 11:13
